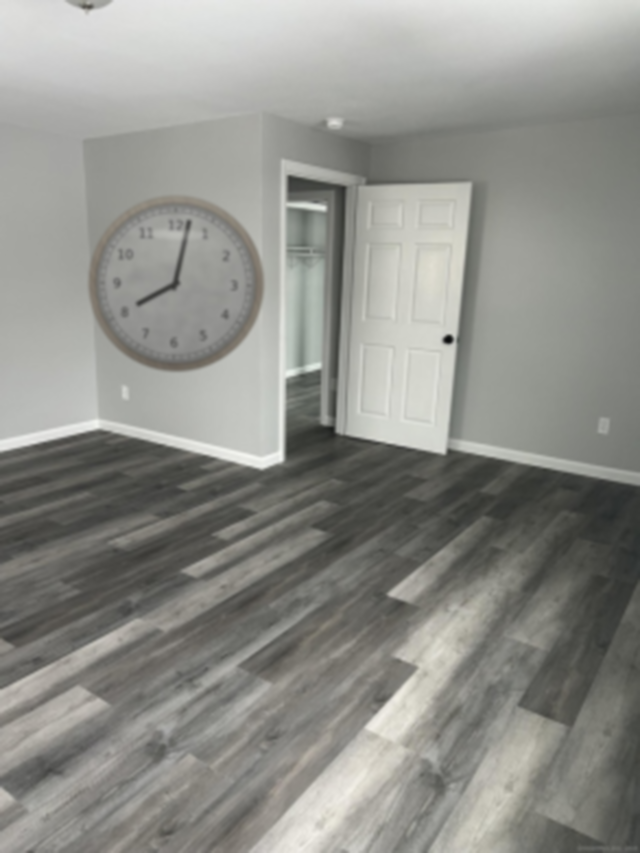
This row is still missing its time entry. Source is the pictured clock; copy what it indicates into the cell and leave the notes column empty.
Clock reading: 8:02
